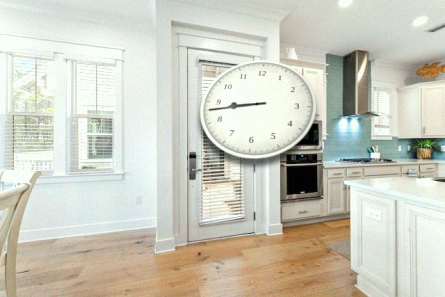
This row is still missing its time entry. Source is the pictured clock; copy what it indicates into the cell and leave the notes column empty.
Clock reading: 8:43
